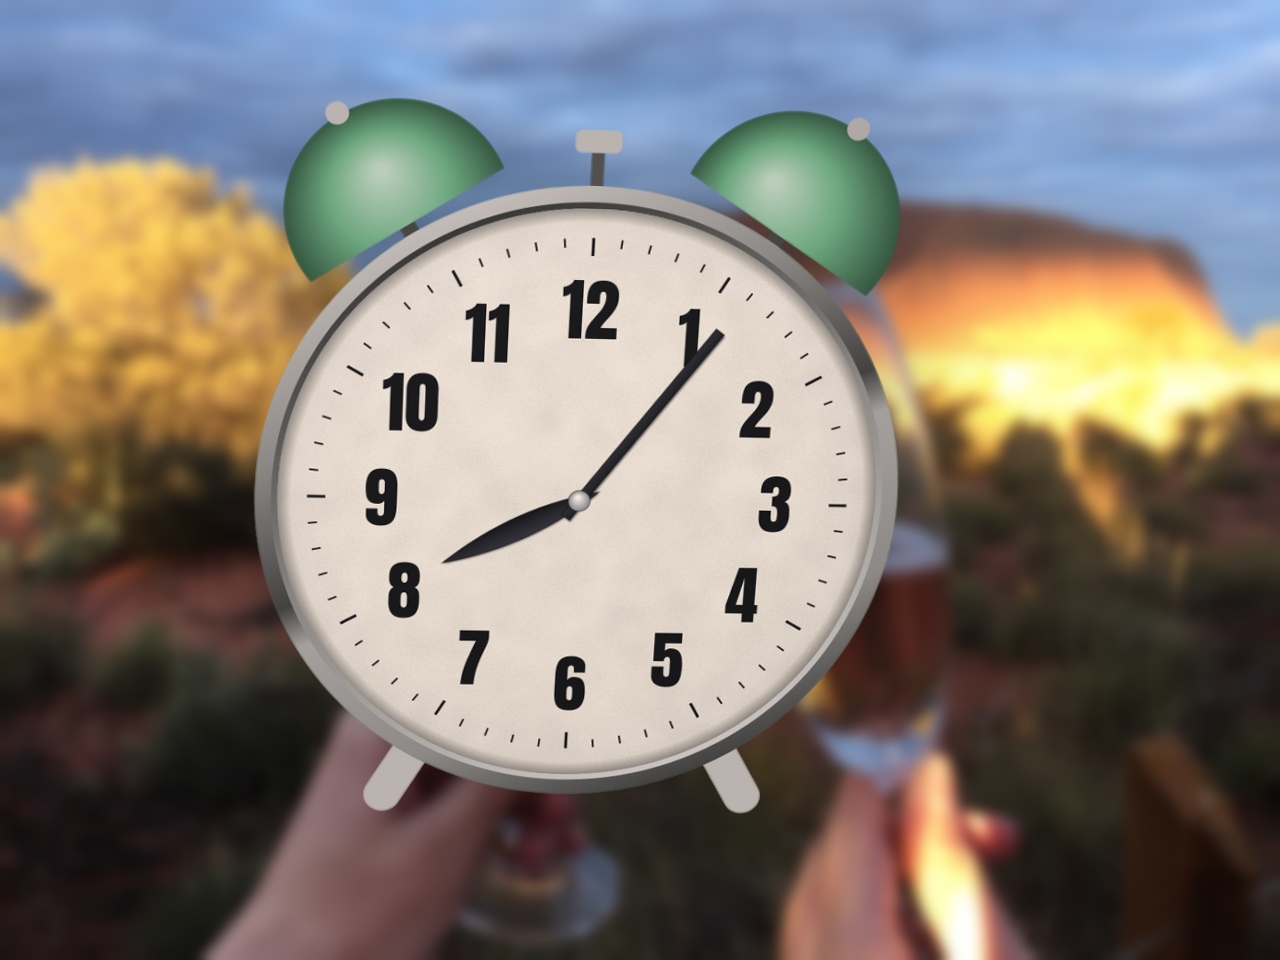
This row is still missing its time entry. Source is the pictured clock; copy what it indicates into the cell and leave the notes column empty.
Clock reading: 8:06
